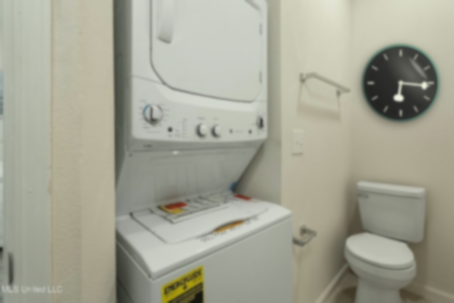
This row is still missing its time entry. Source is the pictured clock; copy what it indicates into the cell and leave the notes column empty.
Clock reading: 6:16
